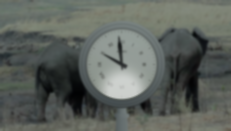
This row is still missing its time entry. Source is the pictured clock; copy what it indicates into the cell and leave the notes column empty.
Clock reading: 9:59
